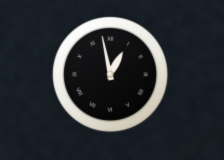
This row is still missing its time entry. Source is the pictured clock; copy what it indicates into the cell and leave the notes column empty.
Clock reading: 12:58
